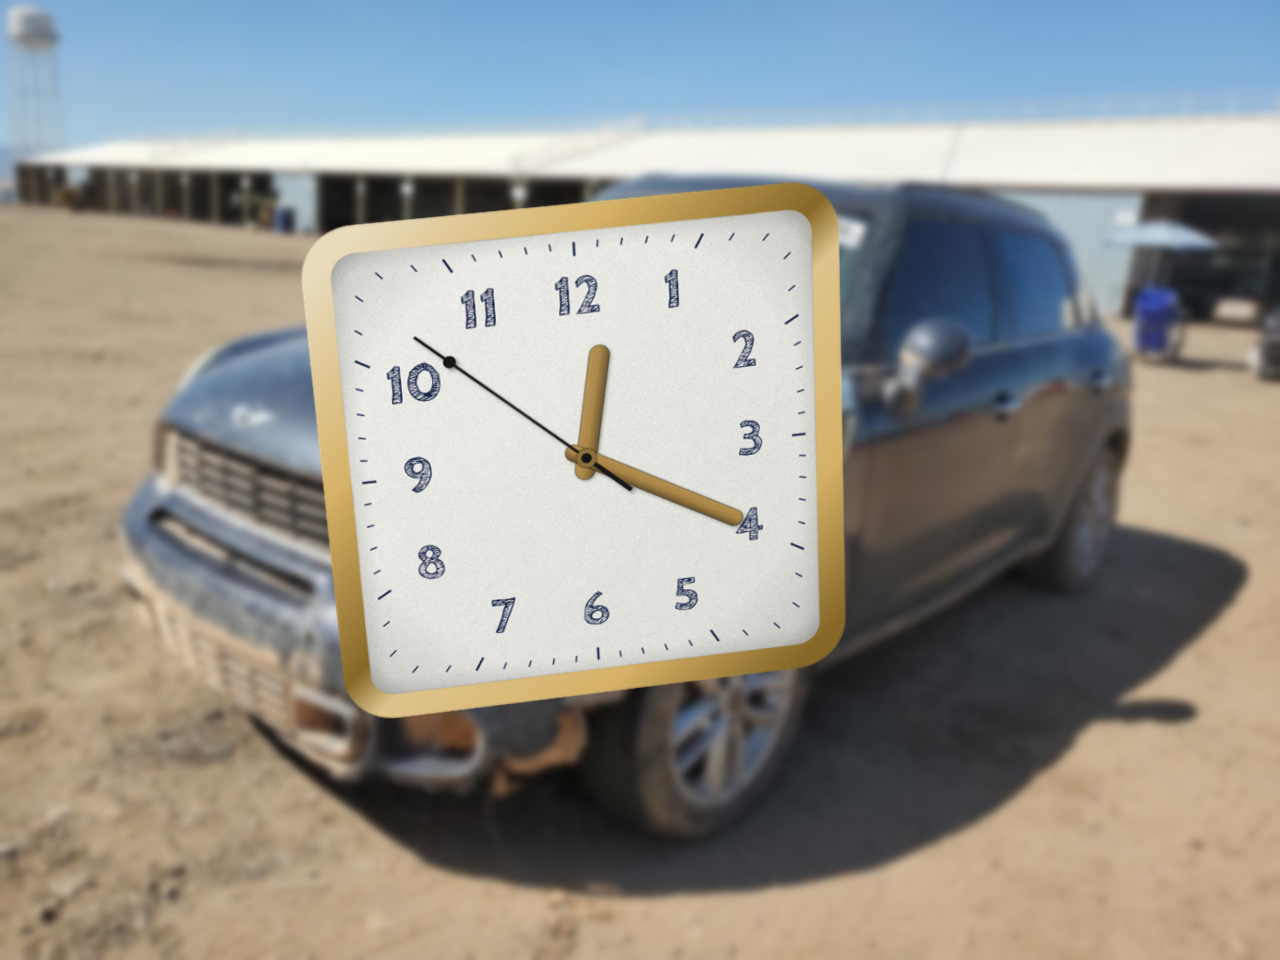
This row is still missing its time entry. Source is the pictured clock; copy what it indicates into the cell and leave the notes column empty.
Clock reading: 12:19:52
